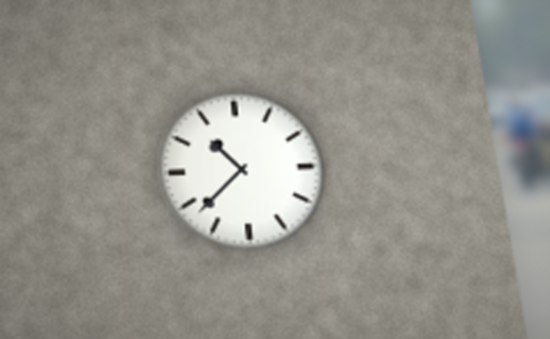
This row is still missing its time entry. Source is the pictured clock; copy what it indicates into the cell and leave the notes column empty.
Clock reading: 10:38
